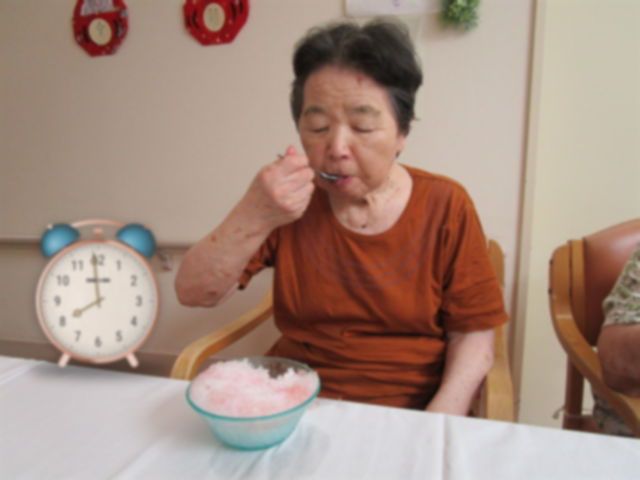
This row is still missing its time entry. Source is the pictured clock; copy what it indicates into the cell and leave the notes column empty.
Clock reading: 7:59
